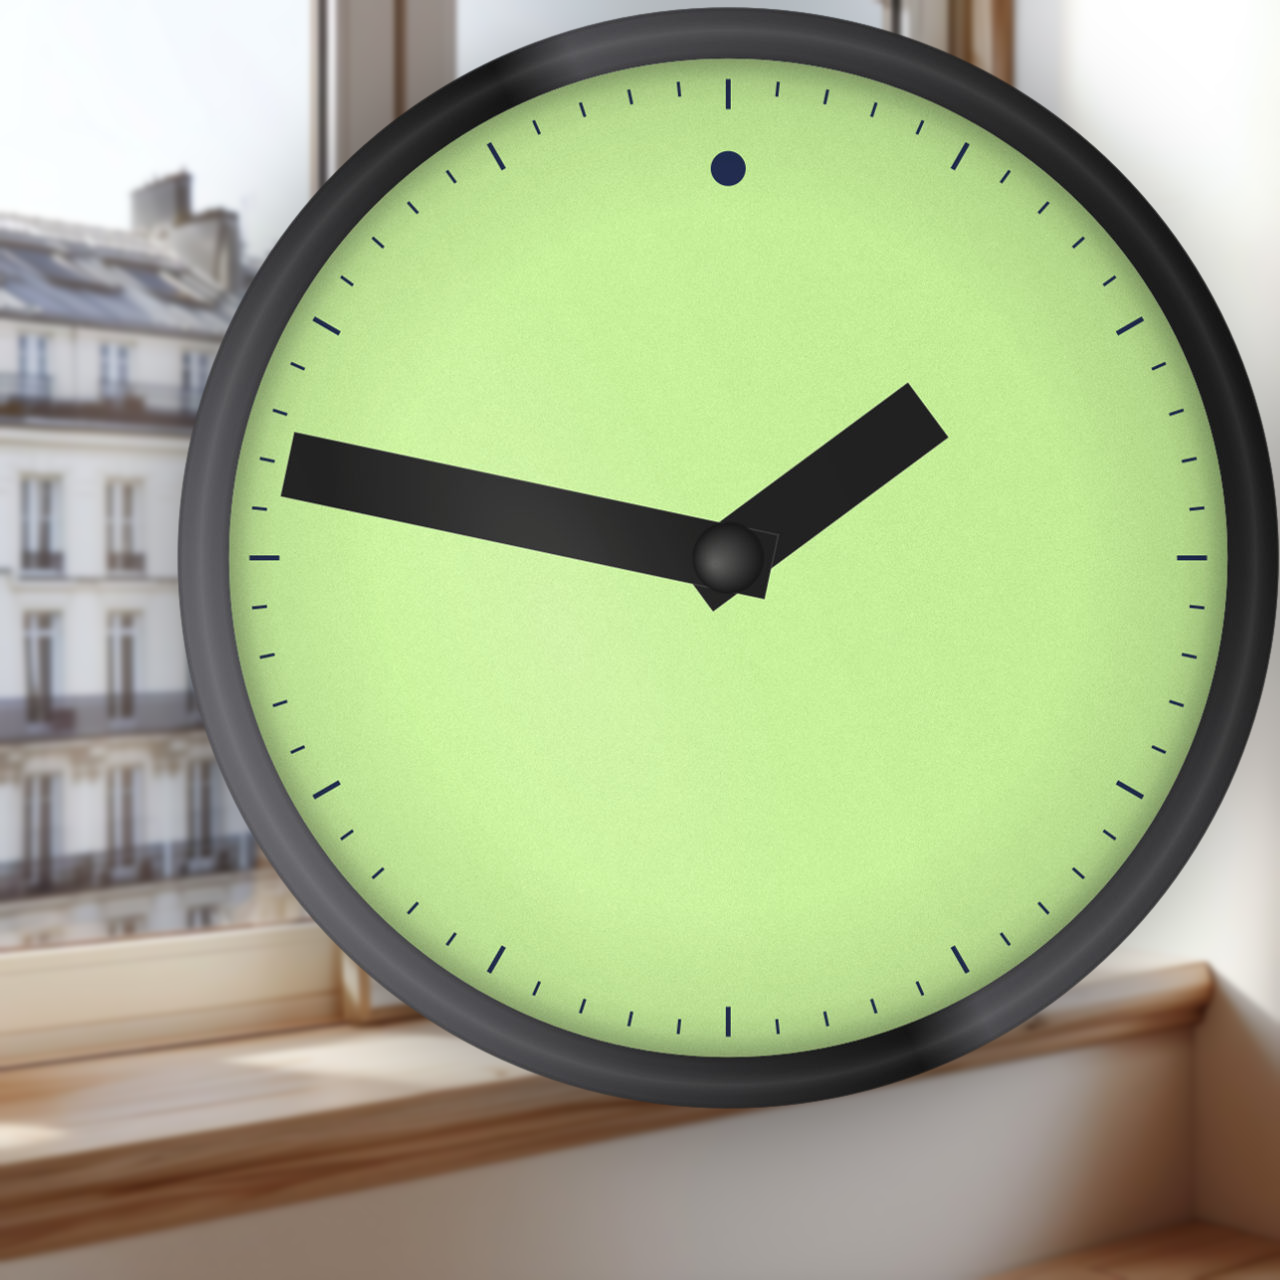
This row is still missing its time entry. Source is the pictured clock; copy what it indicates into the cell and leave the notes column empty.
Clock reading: 1:47
